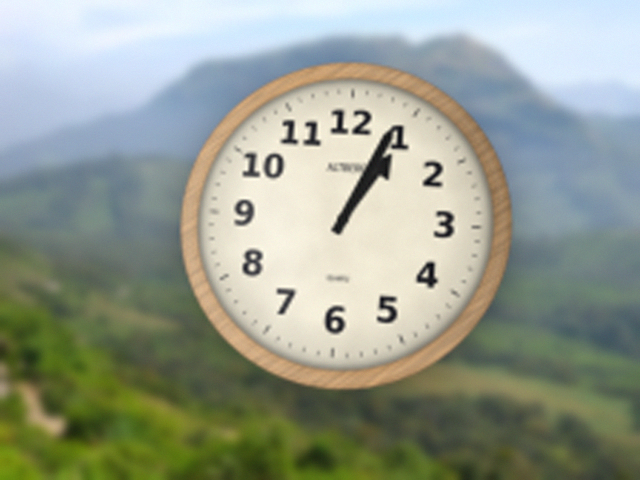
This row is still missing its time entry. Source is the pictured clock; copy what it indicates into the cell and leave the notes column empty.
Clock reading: 1:04
